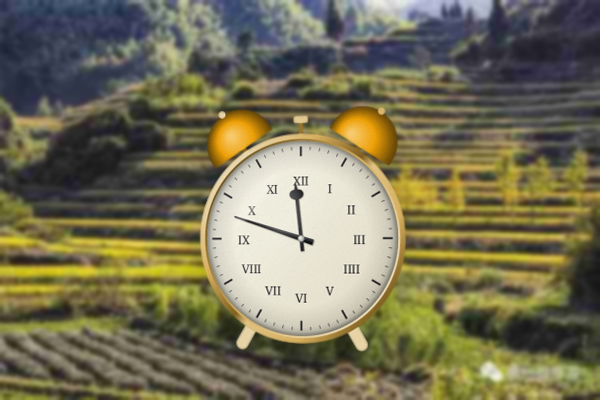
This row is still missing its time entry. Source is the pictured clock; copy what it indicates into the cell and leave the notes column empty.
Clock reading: 11:48
